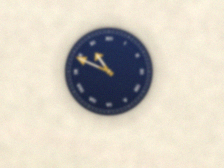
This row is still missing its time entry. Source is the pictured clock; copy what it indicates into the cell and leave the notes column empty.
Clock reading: 10:49
